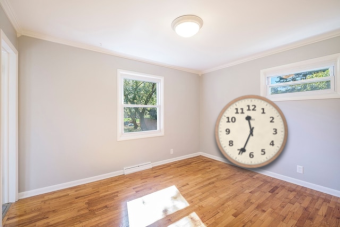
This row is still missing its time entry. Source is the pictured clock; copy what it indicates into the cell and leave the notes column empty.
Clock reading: 11:34
